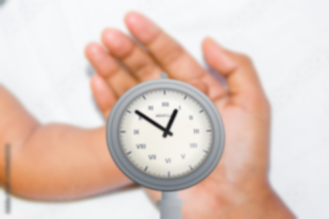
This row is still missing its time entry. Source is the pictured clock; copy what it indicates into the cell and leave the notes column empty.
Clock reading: 12:51
